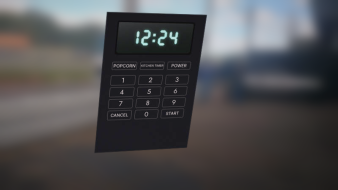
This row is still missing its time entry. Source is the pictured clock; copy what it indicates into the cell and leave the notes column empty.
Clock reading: 12:24
